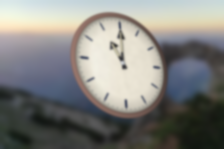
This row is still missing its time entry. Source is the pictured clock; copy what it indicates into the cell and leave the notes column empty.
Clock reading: 11:00
